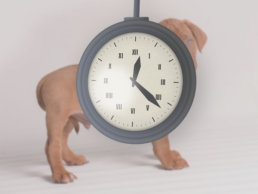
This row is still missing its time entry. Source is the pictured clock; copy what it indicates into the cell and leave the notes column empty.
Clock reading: 12:22
